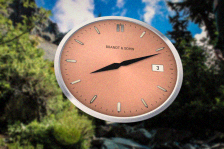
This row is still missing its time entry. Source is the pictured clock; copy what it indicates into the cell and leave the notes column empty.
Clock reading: 8:11
